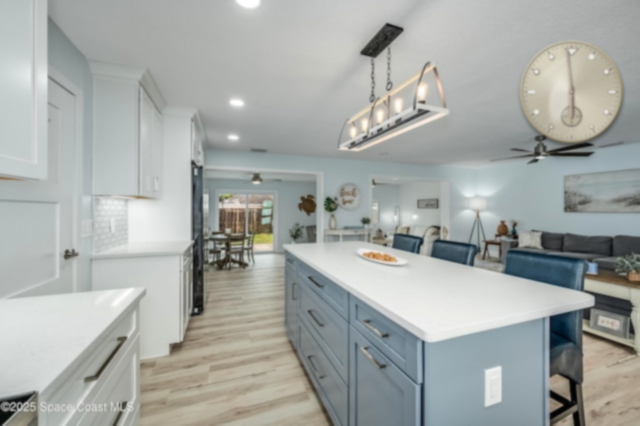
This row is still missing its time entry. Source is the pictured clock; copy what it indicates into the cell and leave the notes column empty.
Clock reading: 5:59
